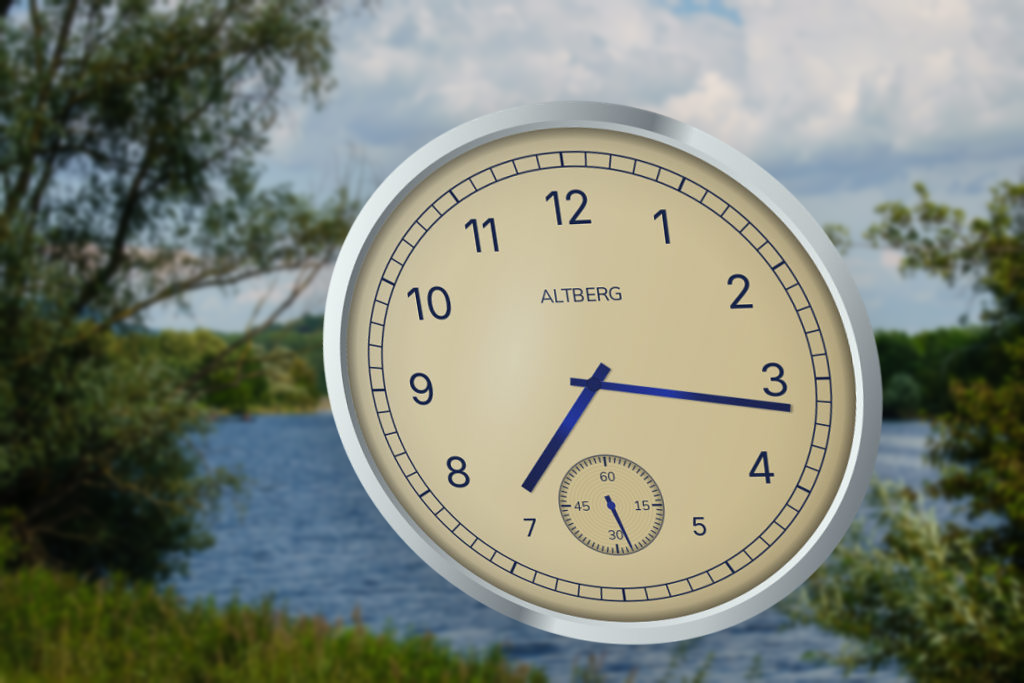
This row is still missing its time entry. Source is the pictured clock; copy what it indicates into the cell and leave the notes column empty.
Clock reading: 7:16:27
